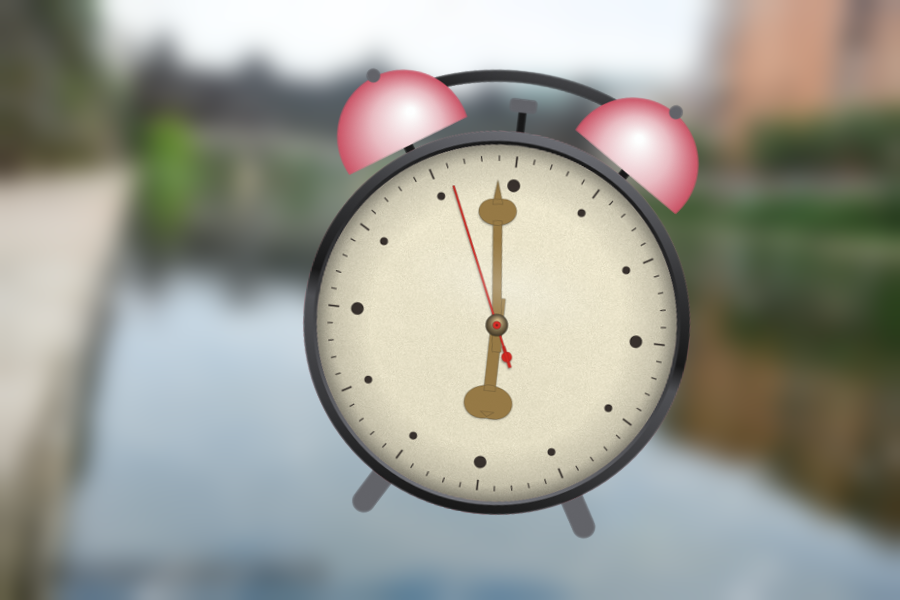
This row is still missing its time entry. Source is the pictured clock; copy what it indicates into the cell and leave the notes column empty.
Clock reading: 5:58:56
